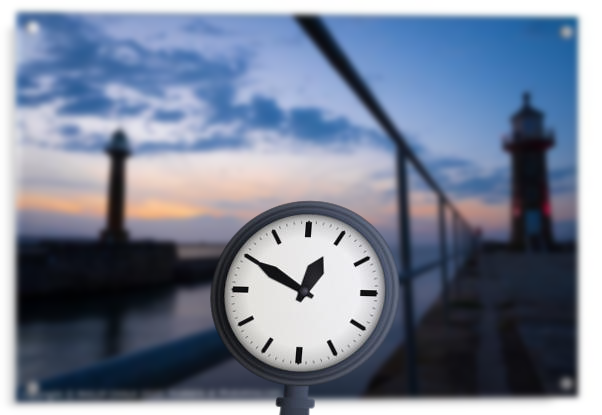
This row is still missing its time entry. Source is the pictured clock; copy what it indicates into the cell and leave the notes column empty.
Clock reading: 12:50
